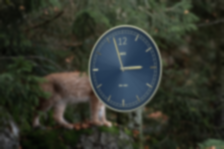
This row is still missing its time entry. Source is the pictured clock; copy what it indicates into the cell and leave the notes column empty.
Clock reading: 2:57
